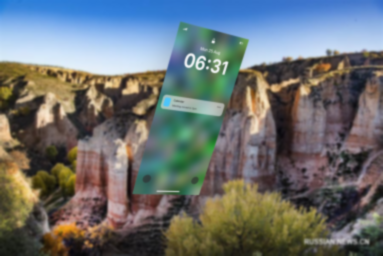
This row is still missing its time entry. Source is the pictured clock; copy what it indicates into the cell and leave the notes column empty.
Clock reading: 6:31
